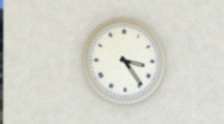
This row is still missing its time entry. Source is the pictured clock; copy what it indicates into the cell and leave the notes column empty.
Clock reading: 3:24
